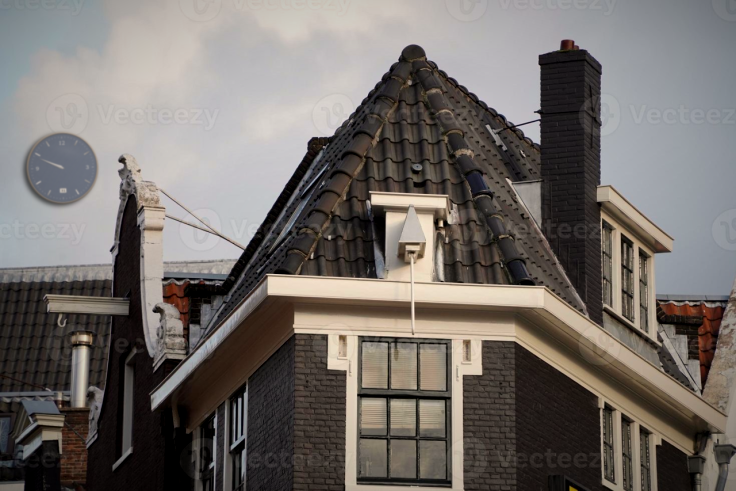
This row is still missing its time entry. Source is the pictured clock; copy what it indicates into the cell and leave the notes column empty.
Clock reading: 9:49
